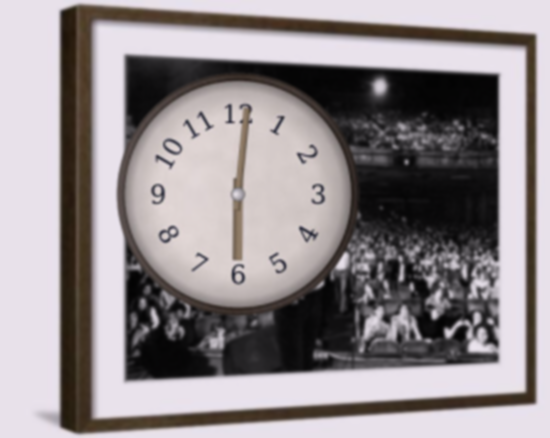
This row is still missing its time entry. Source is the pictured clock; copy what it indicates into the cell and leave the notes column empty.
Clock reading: 6:01
